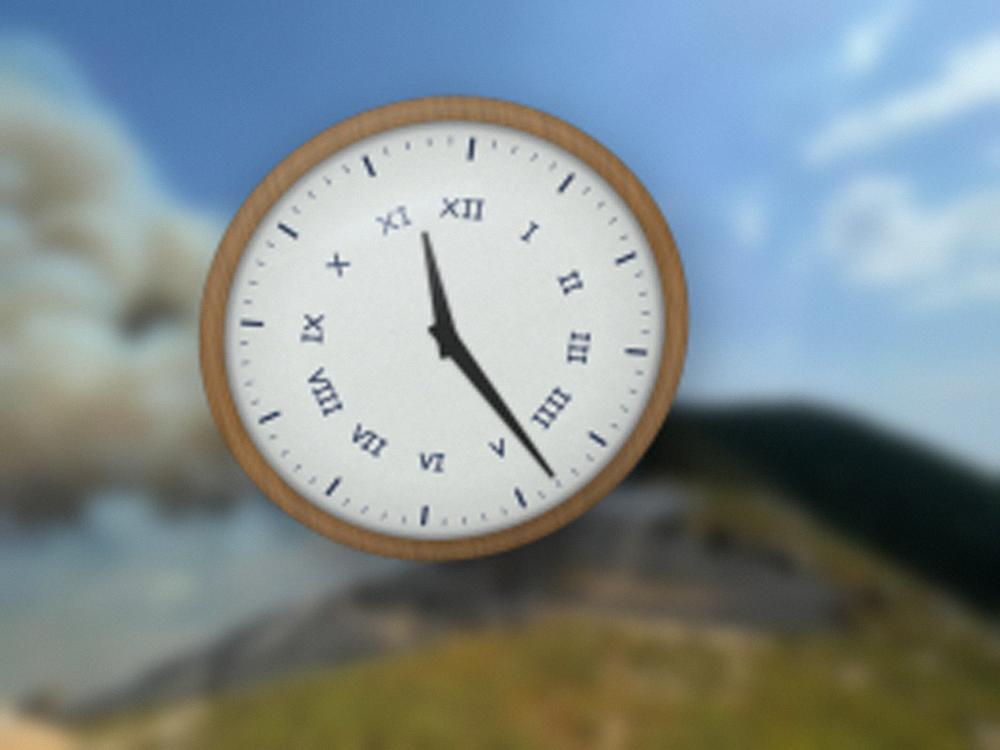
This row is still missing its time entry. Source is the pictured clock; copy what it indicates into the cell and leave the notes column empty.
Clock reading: 11:23
